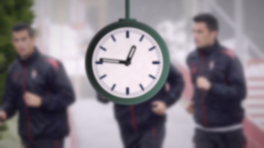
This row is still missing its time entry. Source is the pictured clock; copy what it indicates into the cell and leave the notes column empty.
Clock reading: 12:46
